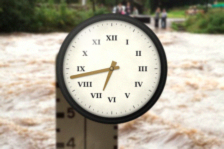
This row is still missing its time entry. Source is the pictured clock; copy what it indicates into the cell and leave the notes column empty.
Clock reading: 6:43
